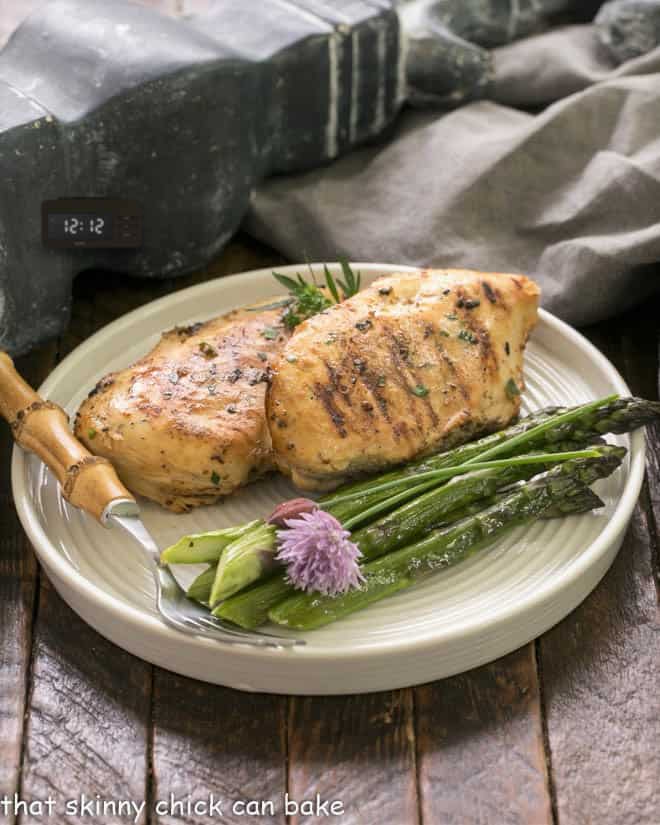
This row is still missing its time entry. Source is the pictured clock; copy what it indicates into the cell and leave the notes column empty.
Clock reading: 12:12
